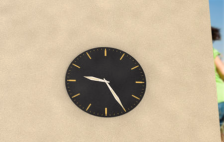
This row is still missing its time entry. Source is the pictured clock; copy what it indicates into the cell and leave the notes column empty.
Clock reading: 9:25
